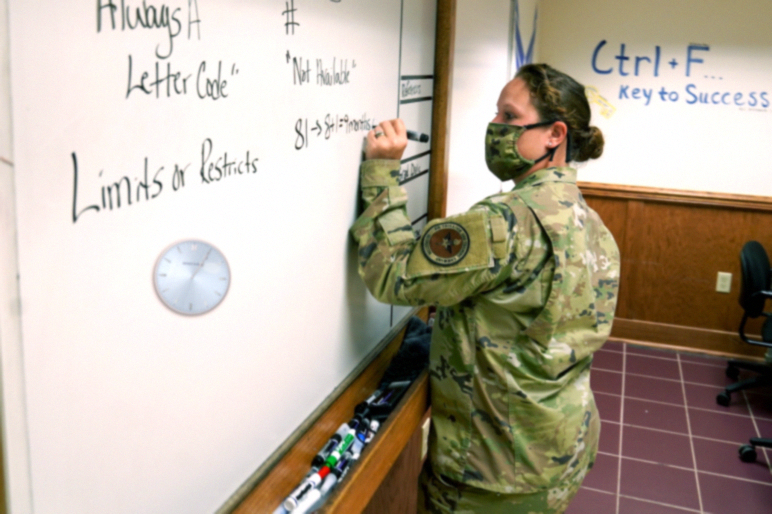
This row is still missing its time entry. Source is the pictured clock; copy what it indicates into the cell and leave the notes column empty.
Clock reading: 1:05
